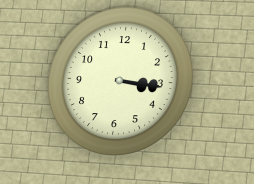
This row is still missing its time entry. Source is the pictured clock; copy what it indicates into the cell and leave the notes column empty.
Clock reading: 3:16
